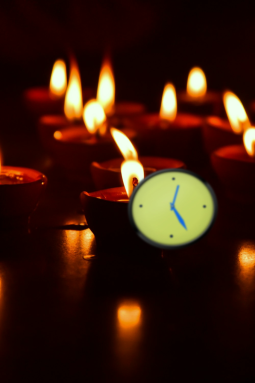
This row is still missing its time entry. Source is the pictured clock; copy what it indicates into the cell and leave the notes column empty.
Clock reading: 12:25
